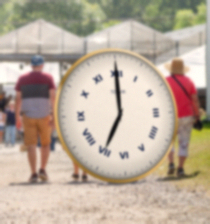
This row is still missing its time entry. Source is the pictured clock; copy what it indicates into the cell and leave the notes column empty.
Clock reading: 7:00
